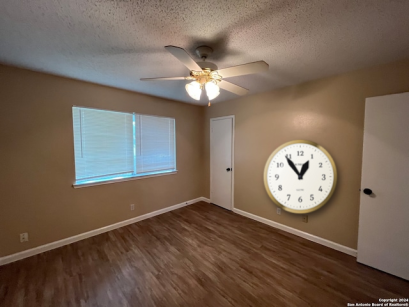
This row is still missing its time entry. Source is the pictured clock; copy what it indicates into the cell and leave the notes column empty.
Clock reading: 12:54
